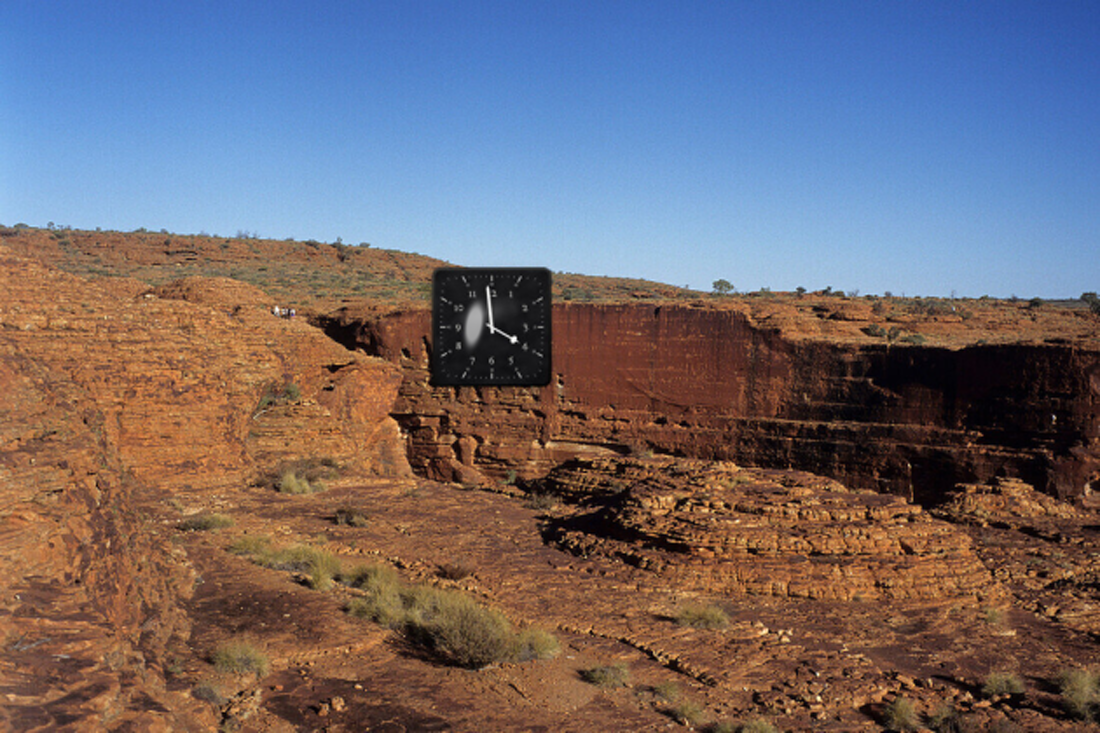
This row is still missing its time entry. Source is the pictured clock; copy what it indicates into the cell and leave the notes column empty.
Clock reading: 3:59
